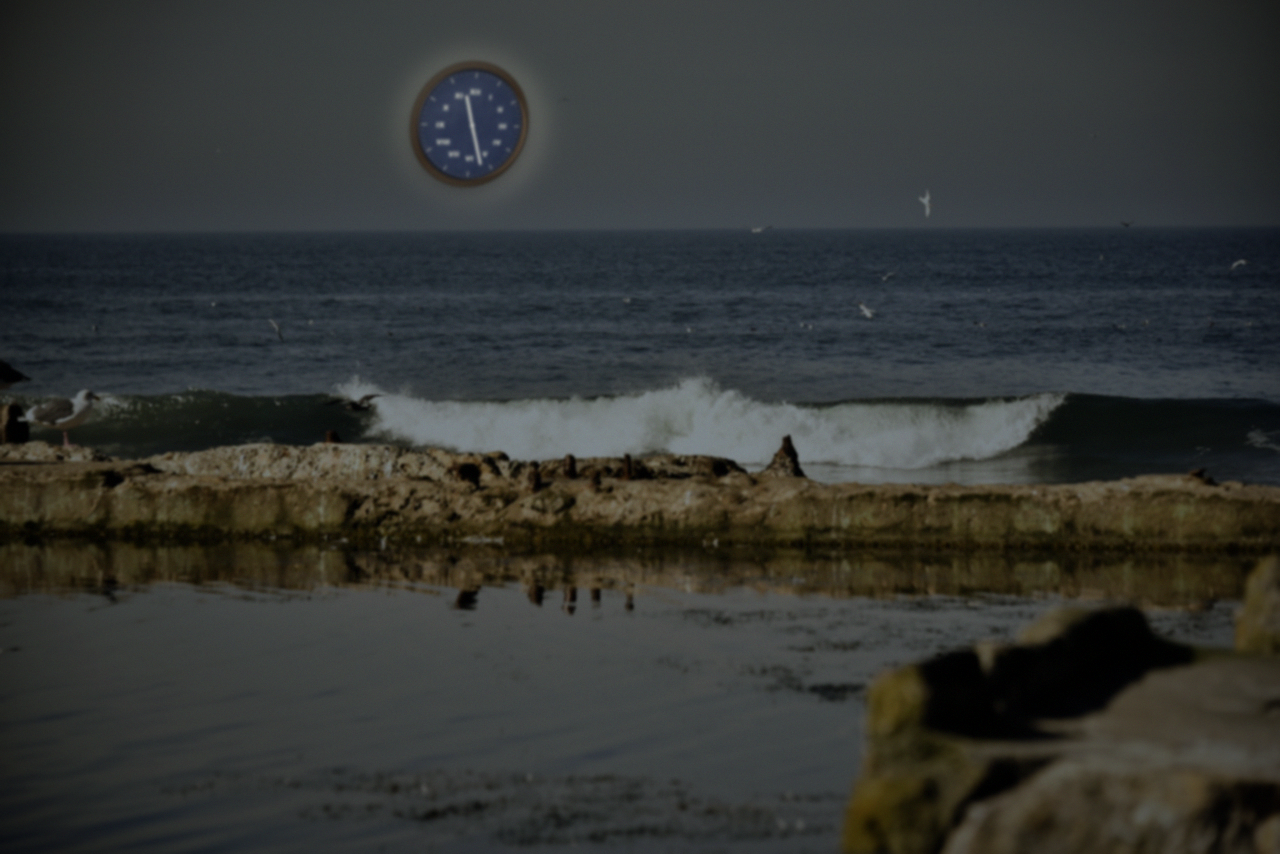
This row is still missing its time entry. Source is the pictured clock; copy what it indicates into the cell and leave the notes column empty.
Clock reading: 11:27
